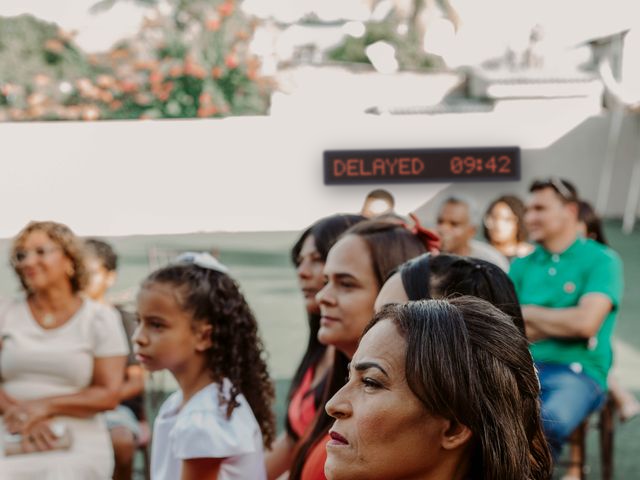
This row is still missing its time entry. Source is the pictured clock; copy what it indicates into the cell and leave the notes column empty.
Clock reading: 9:42
